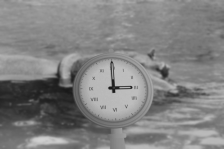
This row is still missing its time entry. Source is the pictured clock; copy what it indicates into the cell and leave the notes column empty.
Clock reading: 3:00
